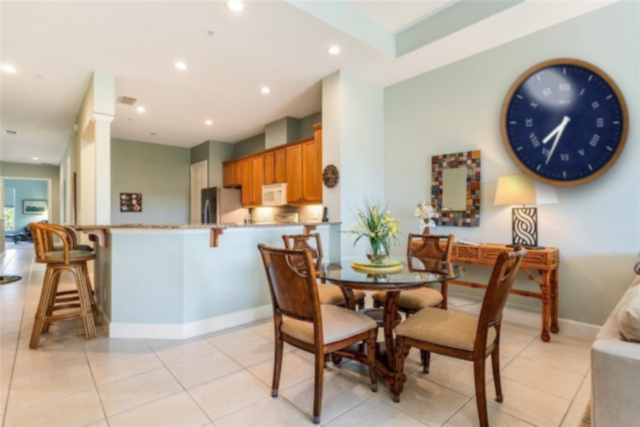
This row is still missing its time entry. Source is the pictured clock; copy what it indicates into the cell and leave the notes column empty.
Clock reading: 7:34
